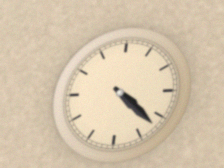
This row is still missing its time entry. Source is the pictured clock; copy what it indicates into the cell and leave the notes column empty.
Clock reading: 4:22
